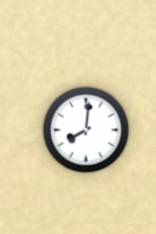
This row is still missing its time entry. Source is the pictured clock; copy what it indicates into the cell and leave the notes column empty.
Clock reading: 8:01
